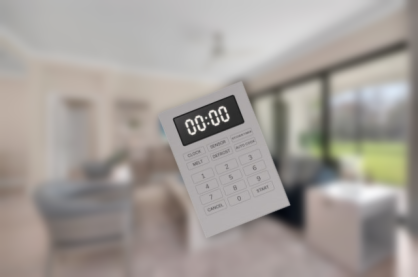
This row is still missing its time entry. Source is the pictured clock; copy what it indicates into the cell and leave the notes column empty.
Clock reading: 0:00
